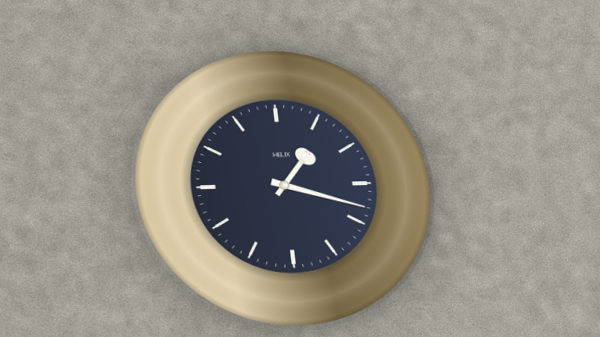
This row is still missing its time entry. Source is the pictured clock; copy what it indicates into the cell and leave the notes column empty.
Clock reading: 1:18
